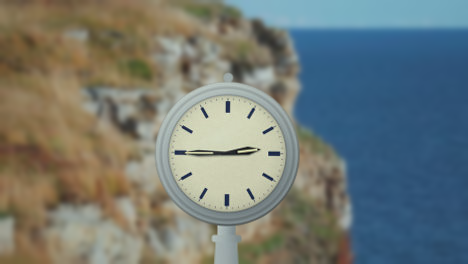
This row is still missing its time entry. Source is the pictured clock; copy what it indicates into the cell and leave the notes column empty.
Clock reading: 2:45
